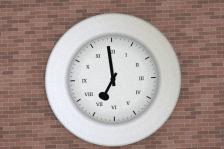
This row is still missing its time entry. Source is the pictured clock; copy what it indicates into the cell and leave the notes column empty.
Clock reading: 6:59
